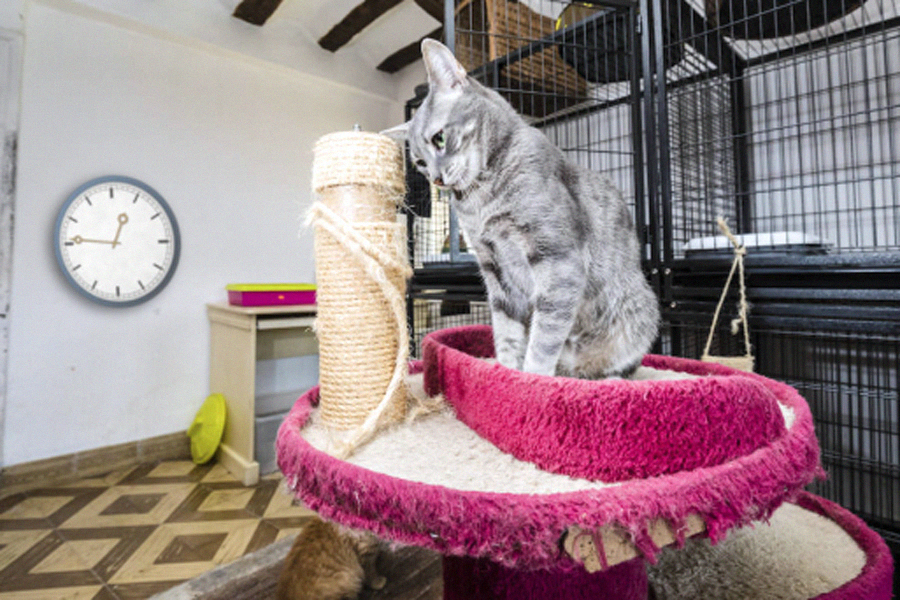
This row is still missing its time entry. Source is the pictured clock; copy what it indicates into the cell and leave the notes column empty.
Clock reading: 12:46
